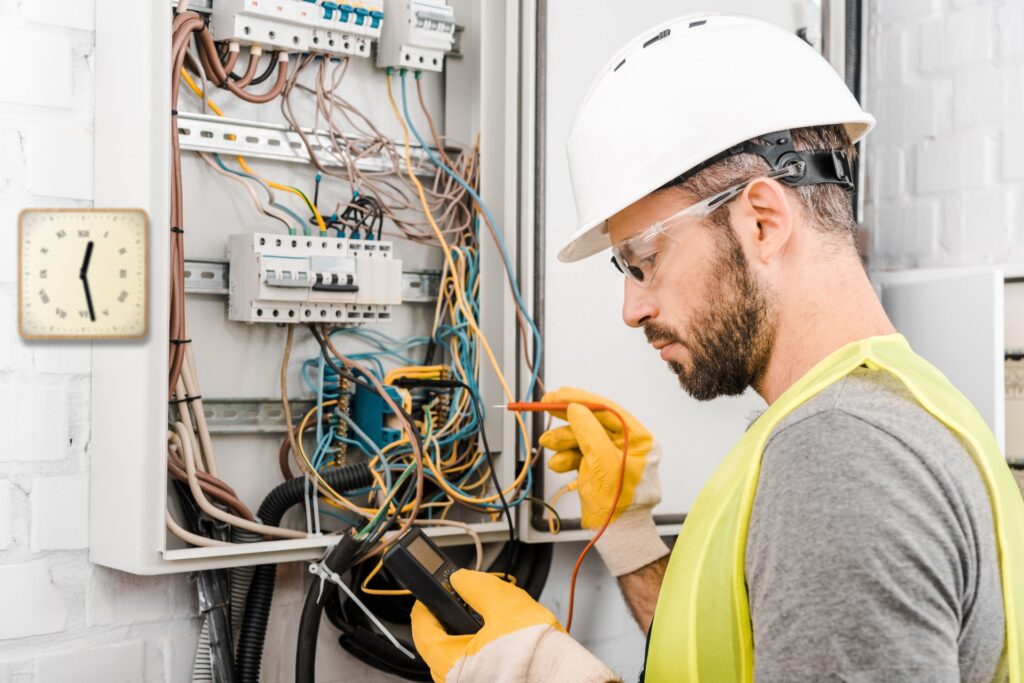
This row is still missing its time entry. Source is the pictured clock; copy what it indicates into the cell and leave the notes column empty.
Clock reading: 12:28
